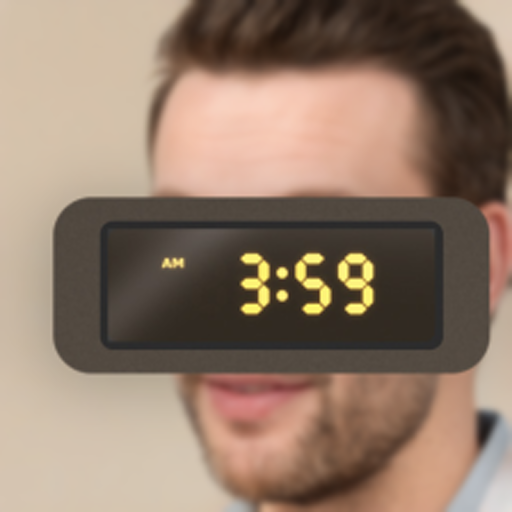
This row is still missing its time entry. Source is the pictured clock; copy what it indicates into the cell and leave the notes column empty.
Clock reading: 3:59
